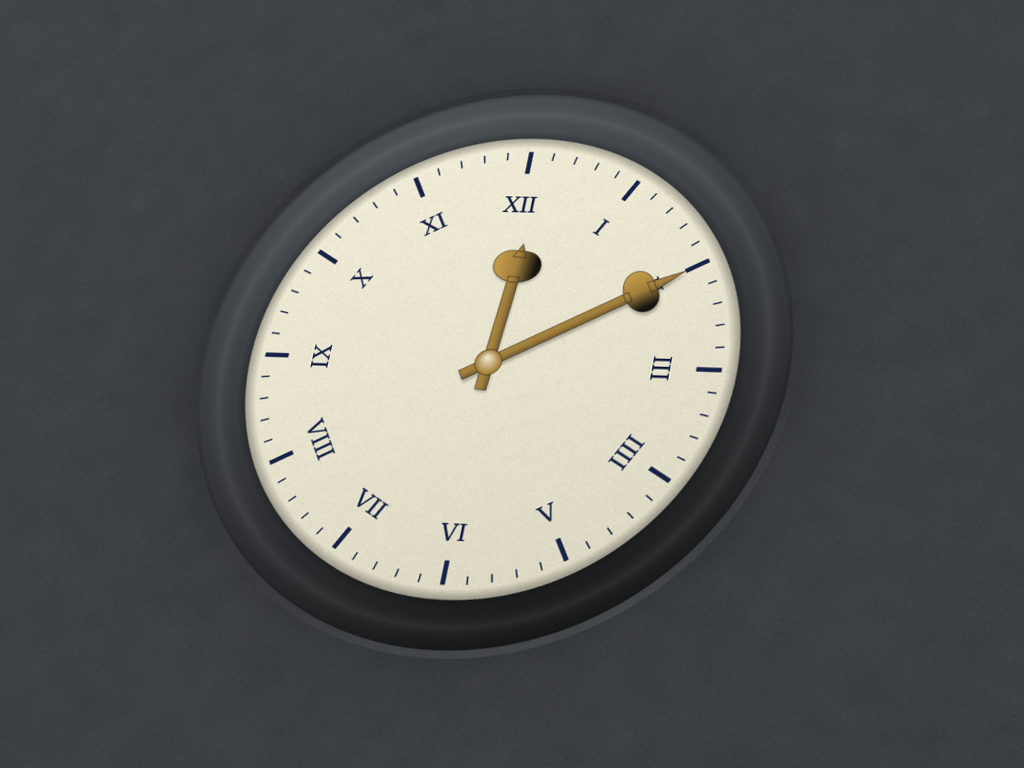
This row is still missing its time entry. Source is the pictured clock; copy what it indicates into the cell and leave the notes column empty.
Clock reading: 12:10
